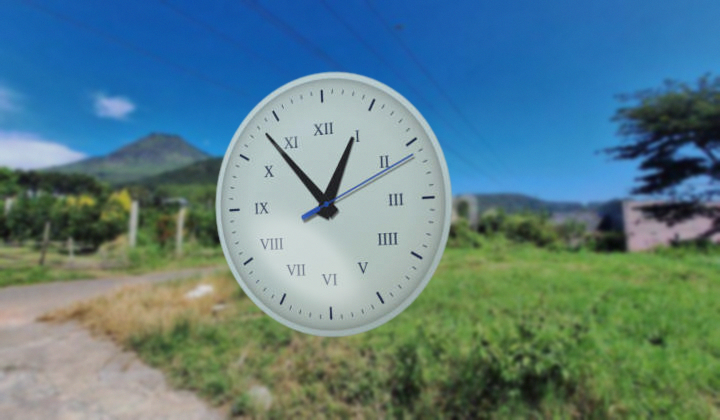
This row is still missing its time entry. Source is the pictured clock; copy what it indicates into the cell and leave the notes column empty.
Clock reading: 12:53:11
